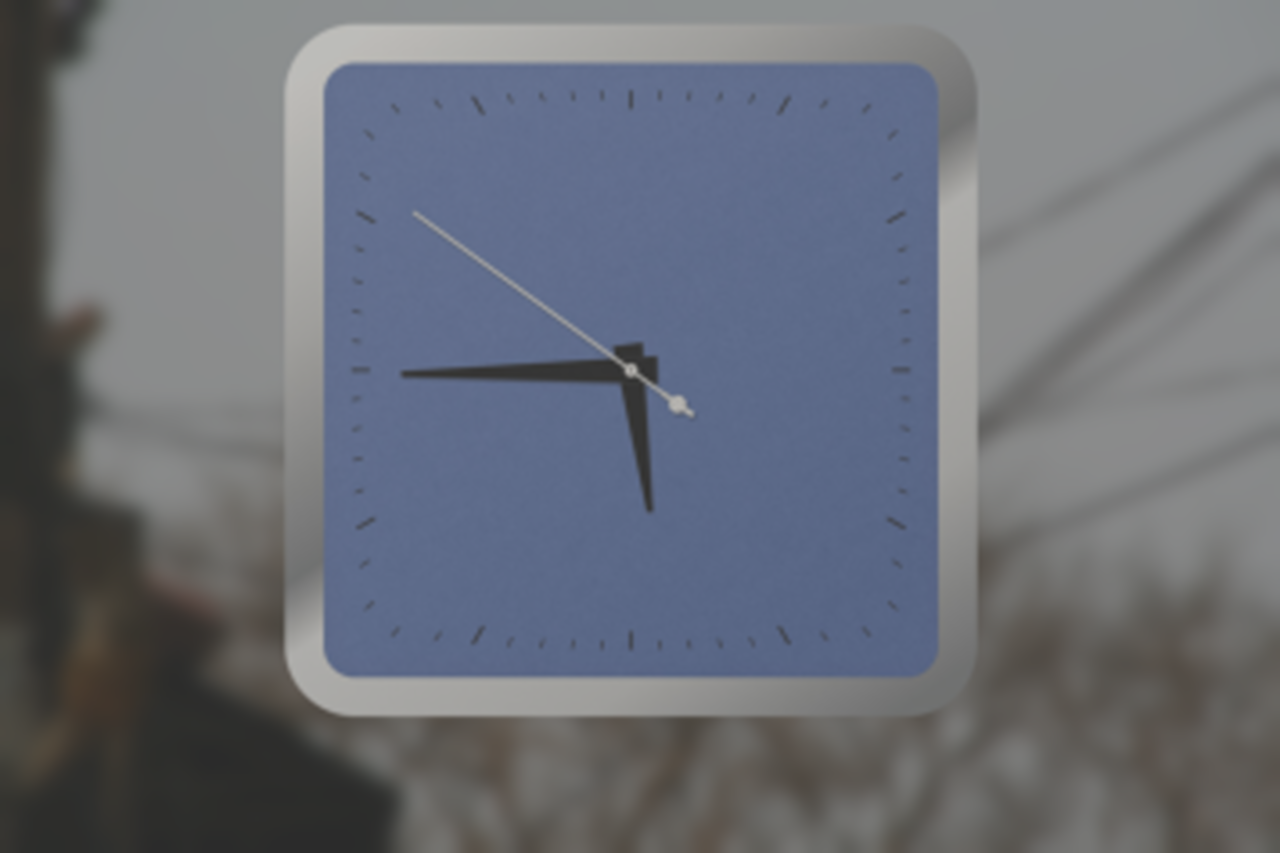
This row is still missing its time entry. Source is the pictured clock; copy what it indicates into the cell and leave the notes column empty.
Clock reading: 5:44:51
